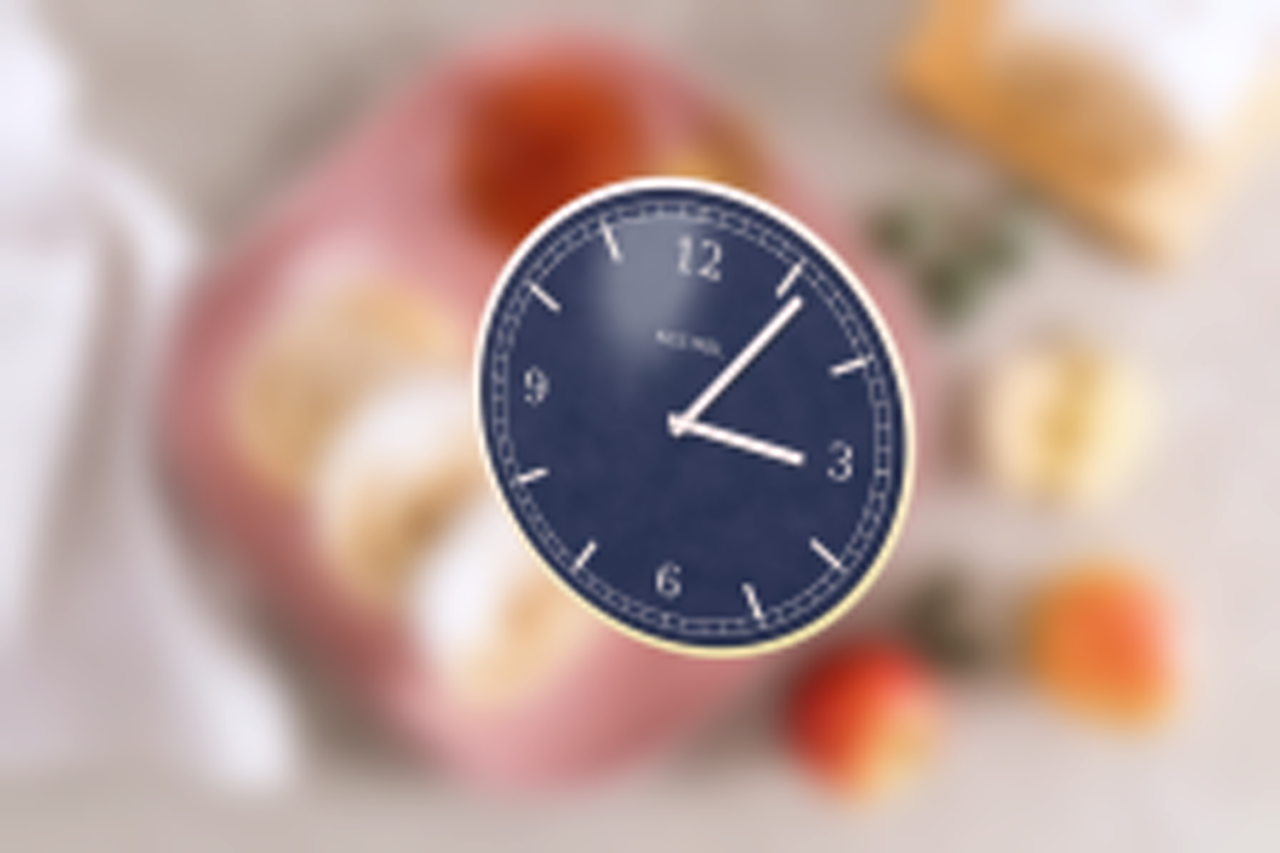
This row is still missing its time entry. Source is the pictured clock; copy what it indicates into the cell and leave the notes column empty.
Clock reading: 3:06
